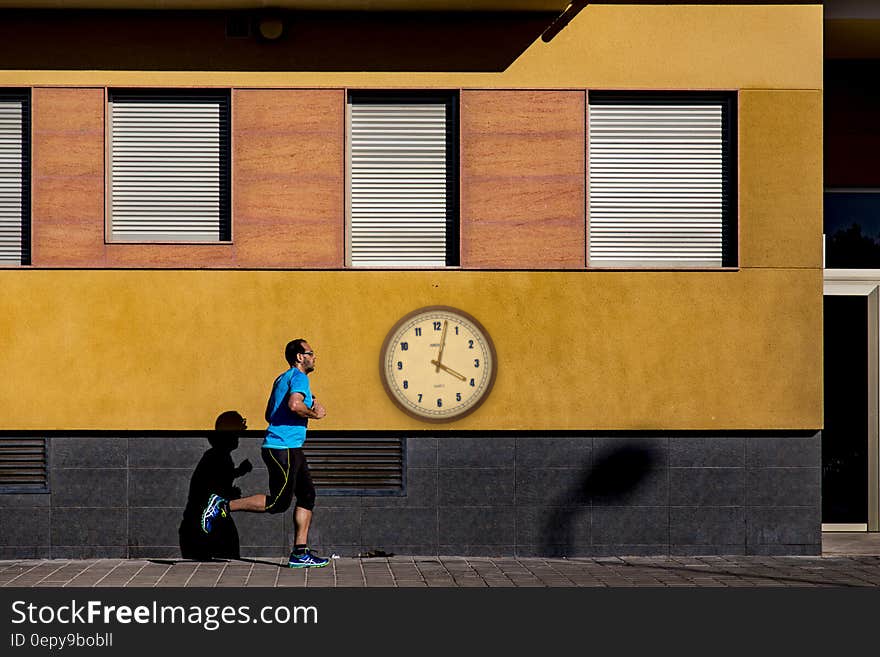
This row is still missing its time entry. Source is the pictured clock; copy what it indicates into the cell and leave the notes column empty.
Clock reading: 4:02
